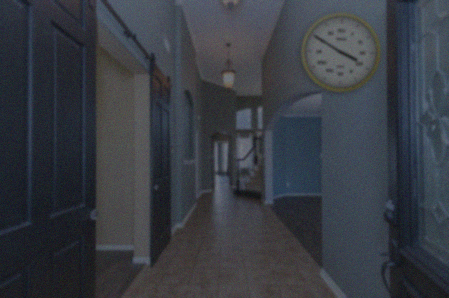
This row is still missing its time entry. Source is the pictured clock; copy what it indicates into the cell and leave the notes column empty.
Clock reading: 3:50
